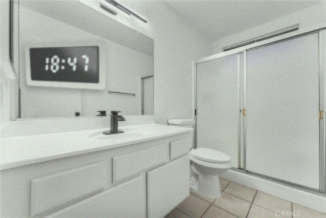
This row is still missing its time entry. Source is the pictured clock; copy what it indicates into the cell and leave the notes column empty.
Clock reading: 18:47
